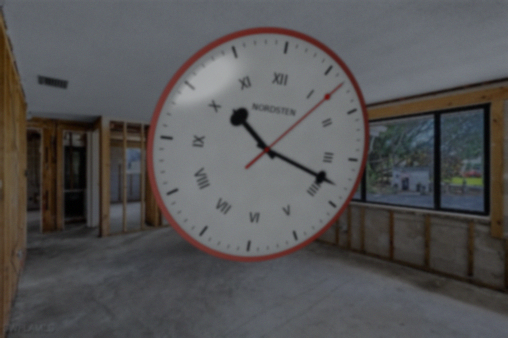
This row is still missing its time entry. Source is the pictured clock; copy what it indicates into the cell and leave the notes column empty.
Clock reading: 10:18:07
